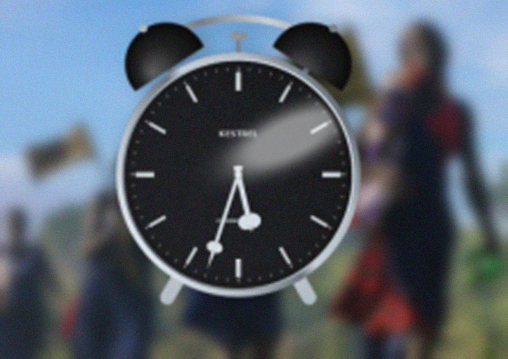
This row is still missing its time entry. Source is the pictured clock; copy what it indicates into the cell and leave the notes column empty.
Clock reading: 5:33
